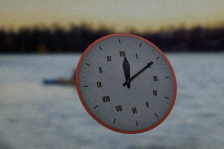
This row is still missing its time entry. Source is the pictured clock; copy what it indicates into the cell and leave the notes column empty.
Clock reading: 12:10
